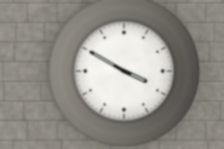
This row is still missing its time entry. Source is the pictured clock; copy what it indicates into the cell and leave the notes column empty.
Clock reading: 3:50
